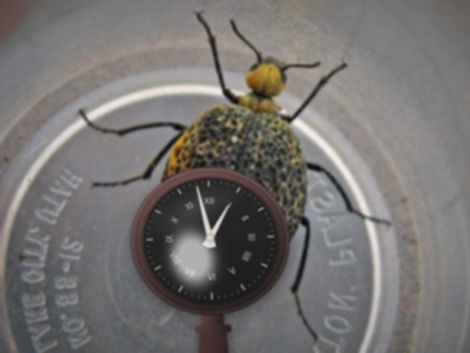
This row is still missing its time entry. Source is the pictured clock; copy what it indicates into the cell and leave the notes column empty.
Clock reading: 12:58
